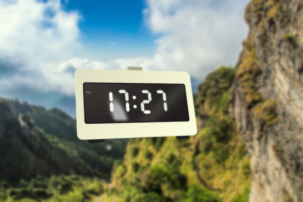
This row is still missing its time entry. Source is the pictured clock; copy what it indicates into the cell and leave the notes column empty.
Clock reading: 17:27
